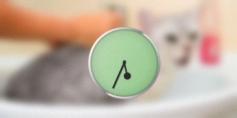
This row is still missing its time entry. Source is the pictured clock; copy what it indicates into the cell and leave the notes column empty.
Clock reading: 5:34
